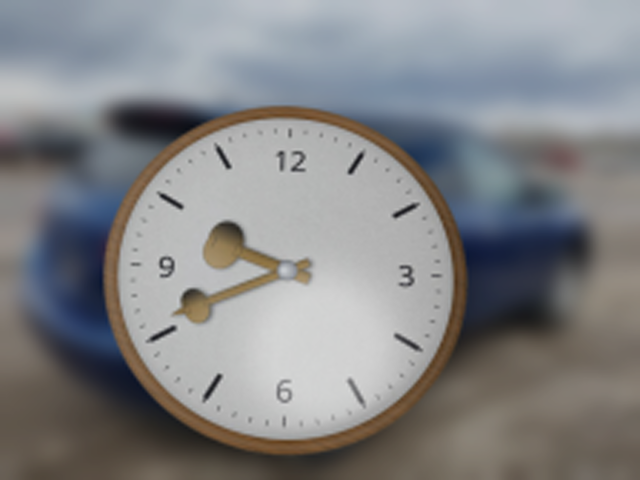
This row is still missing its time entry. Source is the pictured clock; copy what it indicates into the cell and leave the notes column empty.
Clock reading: 9:41
